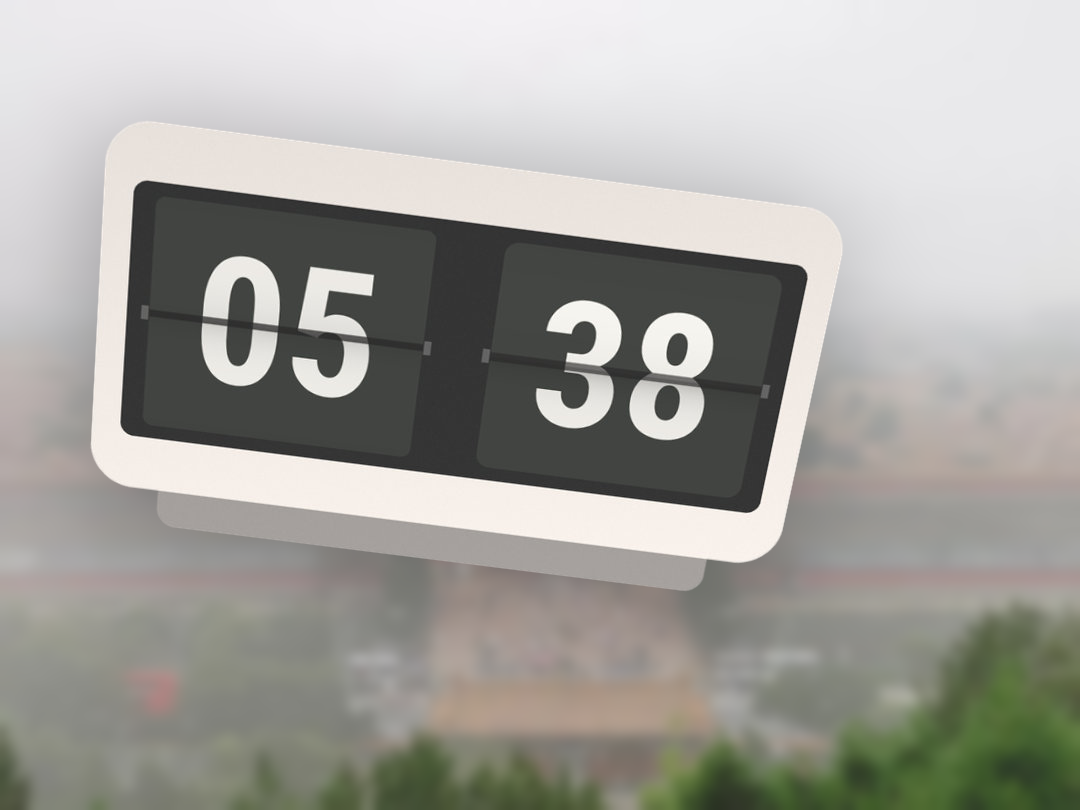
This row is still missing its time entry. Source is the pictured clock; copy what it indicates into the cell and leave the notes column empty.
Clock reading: 5:38
